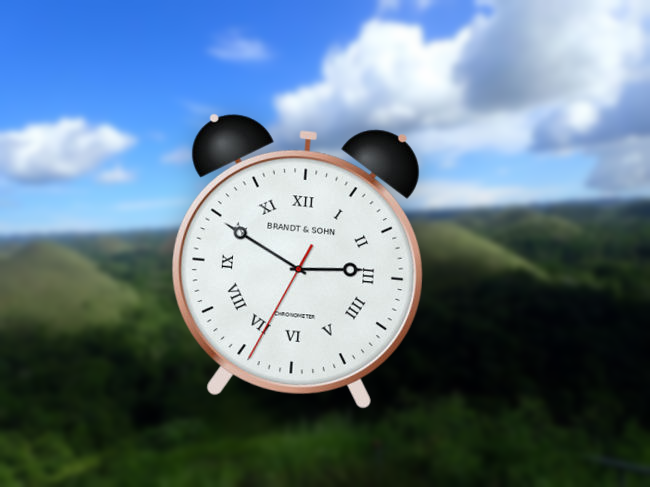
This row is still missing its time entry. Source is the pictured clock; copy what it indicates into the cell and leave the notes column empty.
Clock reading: 2:49:34
